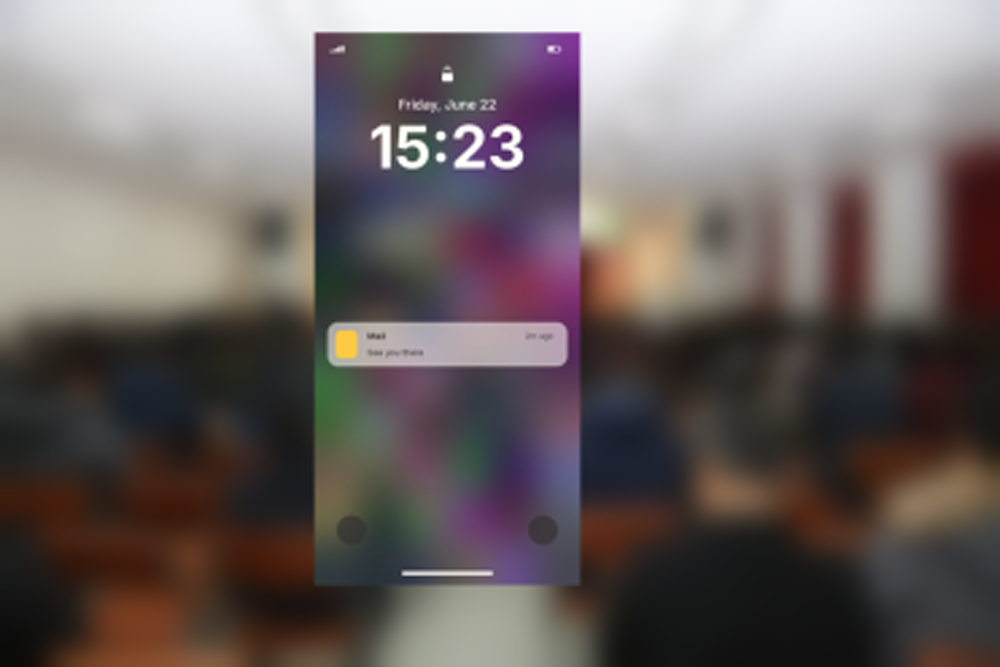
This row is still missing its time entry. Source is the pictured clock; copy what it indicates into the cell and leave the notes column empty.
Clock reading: 15:23
